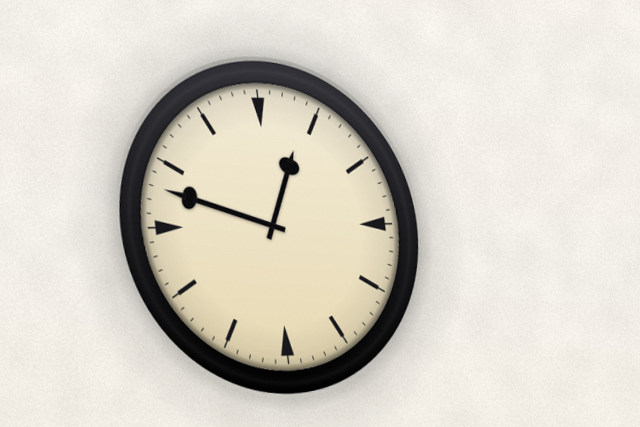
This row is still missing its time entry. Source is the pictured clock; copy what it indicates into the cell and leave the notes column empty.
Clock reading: 12:48
